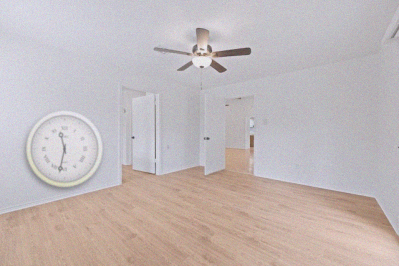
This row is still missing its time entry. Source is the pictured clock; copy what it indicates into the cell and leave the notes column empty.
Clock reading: 11:32
